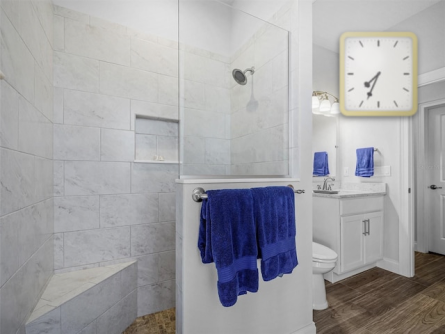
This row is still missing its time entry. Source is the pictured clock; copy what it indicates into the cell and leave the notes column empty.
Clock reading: 7:34
